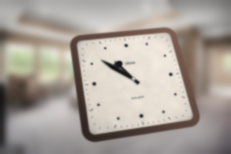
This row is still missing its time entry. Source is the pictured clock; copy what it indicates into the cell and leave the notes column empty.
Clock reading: 10:52
